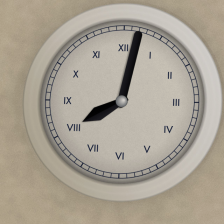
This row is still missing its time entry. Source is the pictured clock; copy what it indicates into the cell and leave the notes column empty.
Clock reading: 8:02
